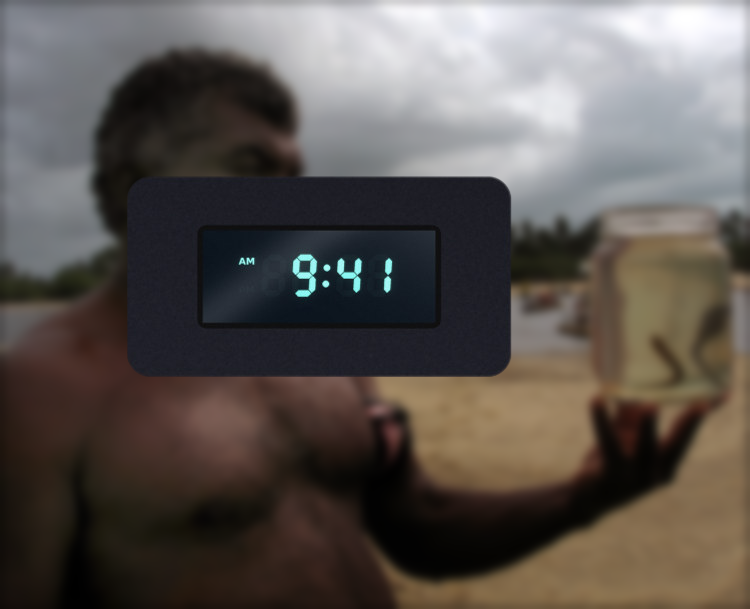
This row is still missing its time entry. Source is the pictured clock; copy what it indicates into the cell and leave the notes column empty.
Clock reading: 9:41
